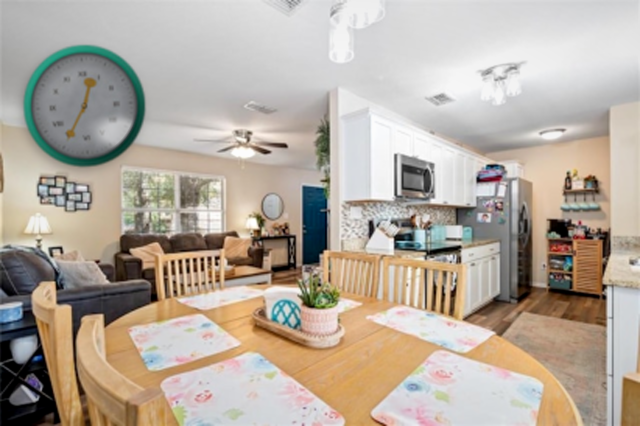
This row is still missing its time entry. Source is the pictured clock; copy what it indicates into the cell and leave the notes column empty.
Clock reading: 12:35
